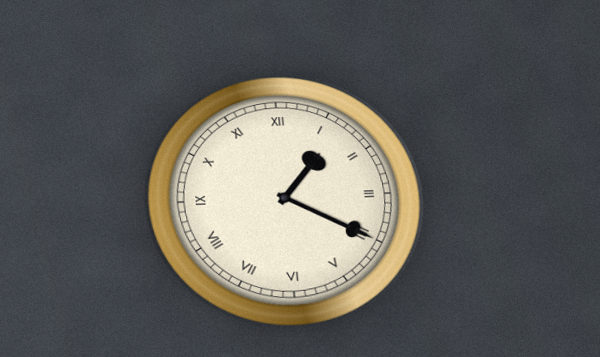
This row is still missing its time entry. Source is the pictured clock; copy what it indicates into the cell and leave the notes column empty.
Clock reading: 1:20
